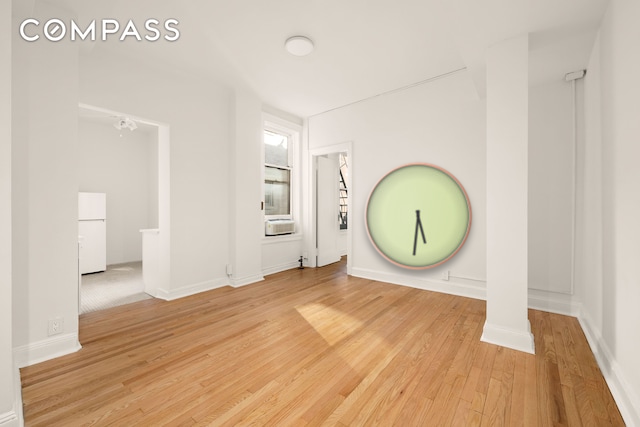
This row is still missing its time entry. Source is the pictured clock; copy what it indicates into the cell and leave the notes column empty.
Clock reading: 5:31
